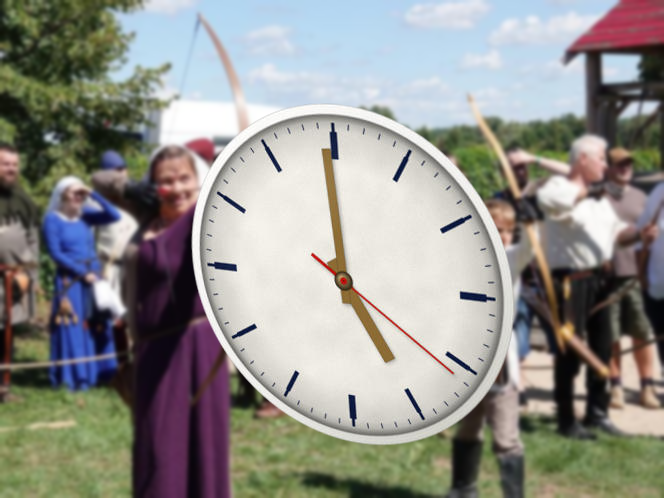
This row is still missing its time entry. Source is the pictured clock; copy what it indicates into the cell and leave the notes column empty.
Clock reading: 4:59:21
